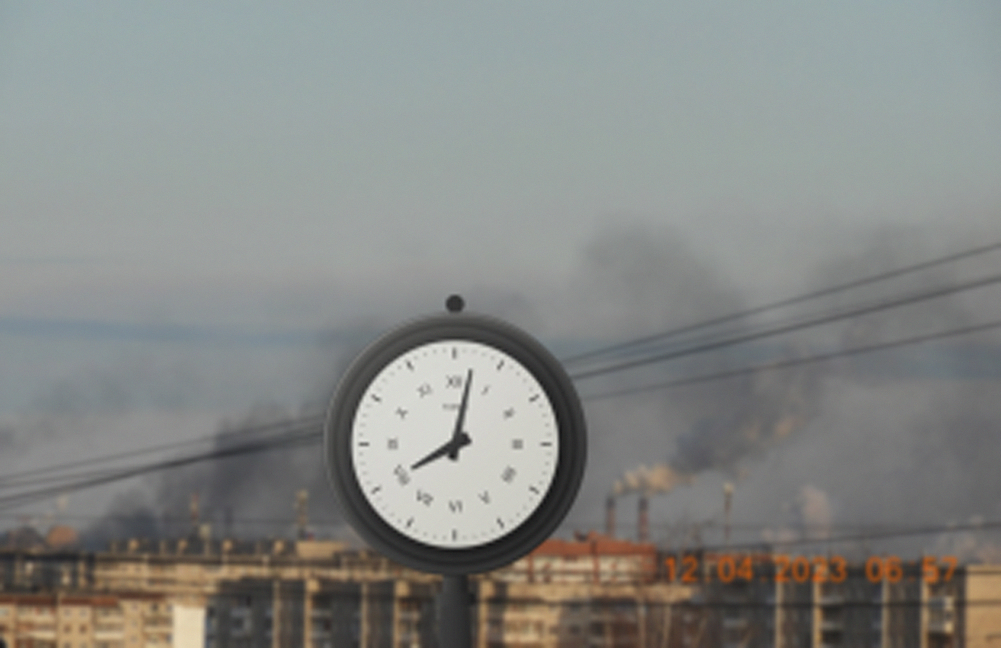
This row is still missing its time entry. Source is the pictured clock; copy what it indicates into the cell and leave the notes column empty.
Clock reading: 8:02
